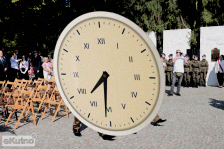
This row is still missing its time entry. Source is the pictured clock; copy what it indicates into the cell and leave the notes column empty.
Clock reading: 7:31
